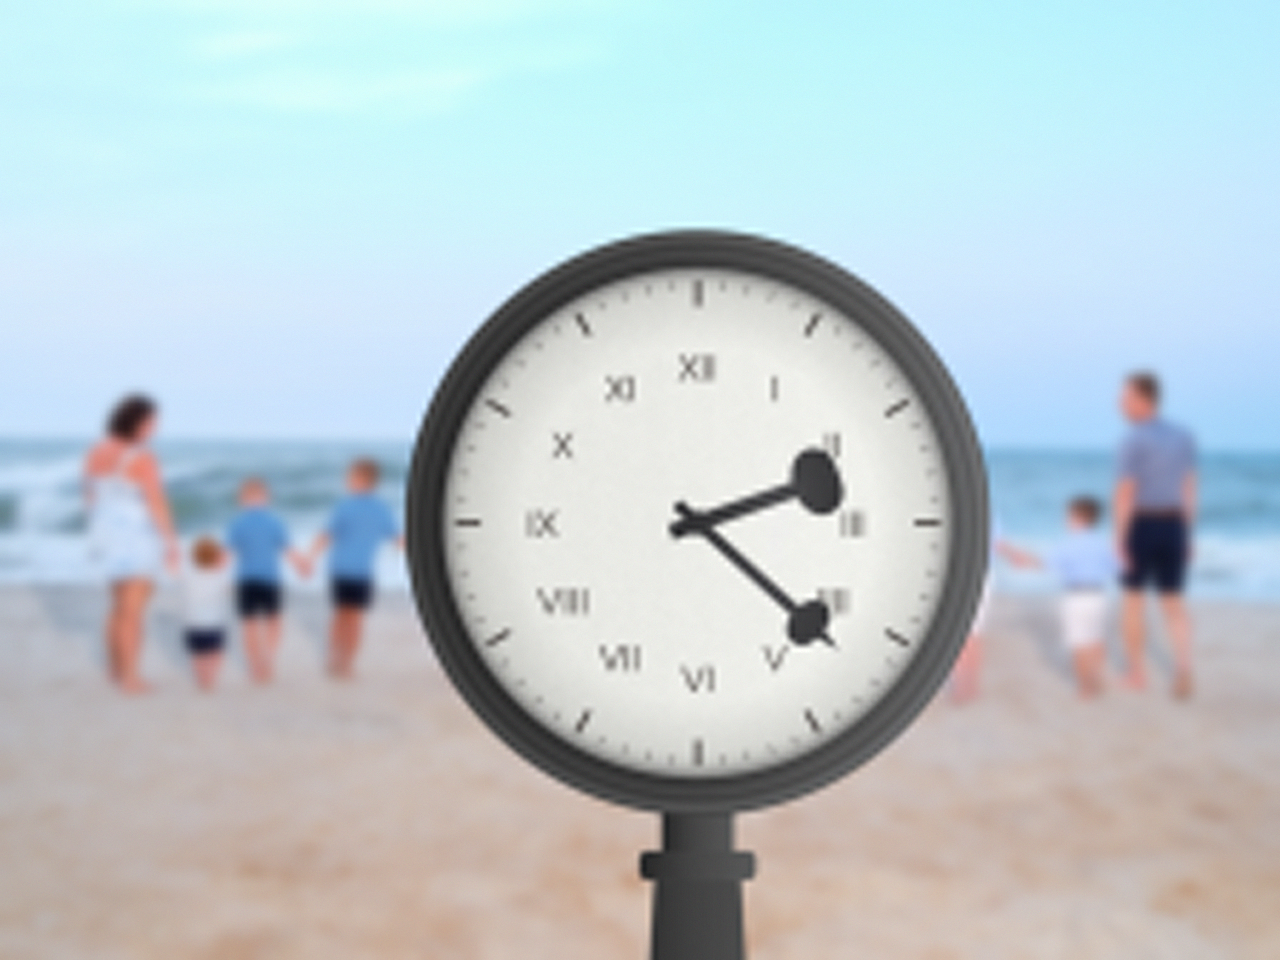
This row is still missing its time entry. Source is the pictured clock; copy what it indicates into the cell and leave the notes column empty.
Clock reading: 2:22
